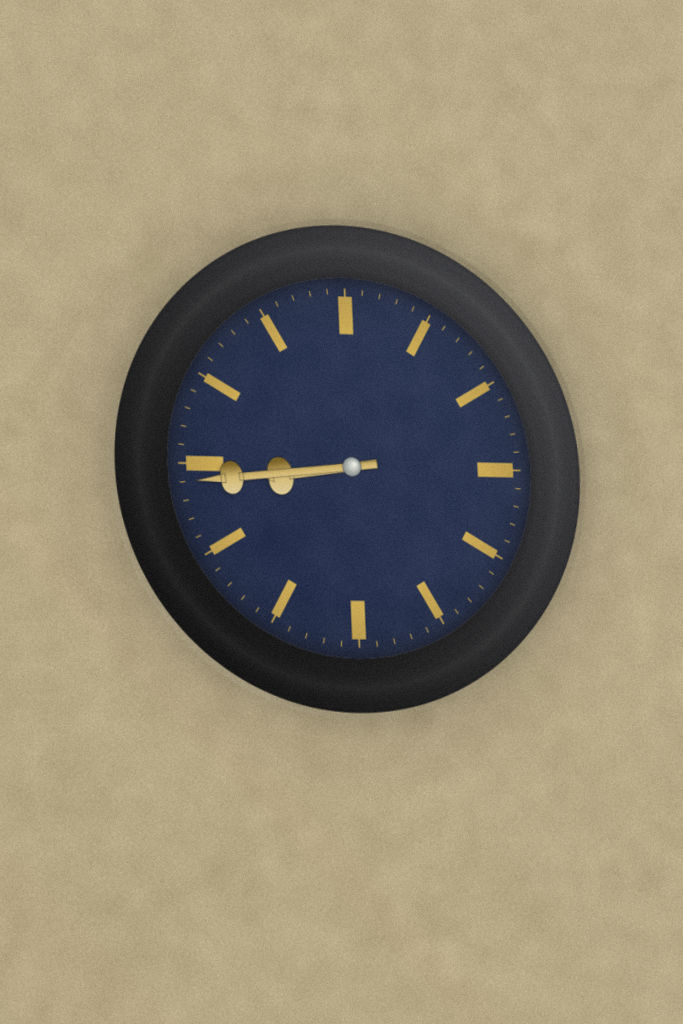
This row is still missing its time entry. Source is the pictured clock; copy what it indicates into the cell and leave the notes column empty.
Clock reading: 8:44
